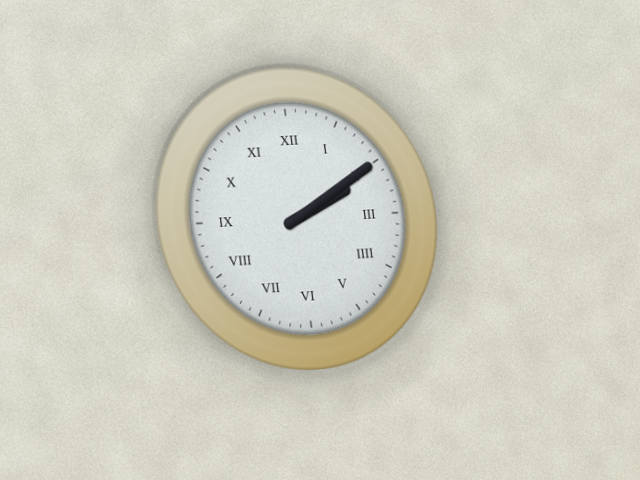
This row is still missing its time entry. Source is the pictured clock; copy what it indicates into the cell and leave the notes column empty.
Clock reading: 2:10
